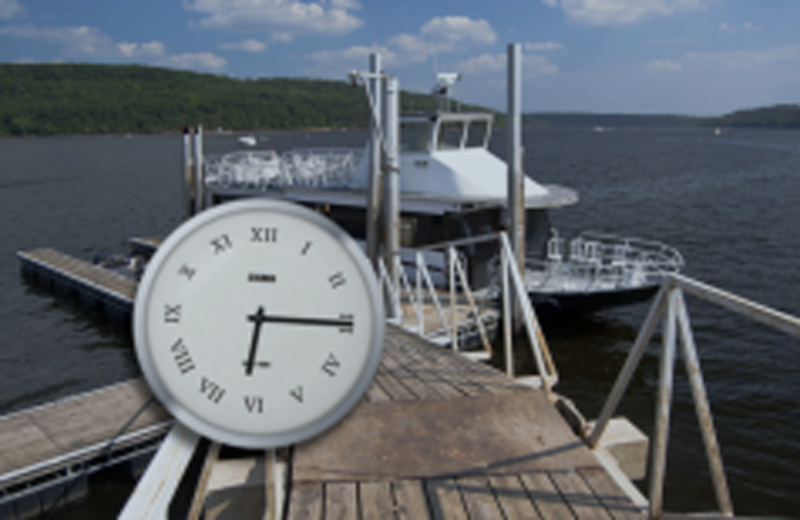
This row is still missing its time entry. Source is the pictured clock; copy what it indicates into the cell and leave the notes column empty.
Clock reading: 6:15
